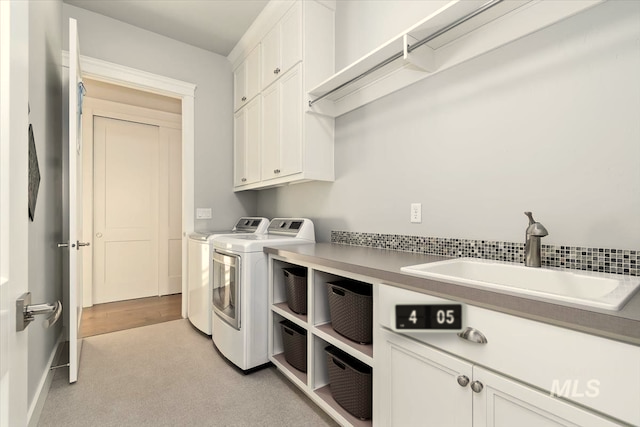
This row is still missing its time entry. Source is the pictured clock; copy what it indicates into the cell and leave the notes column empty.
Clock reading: 4:05
